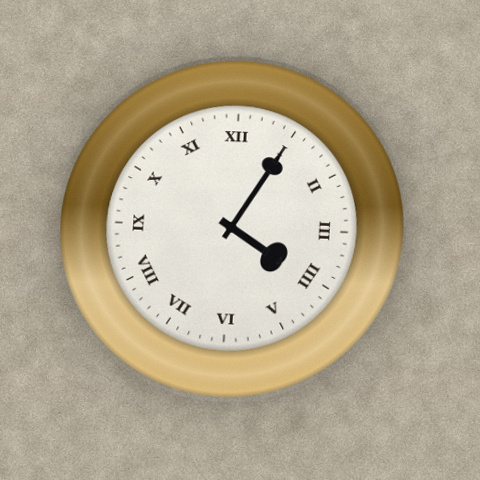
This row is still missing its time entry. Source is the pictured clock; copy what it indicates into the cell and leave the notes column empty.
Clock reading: 4:05
